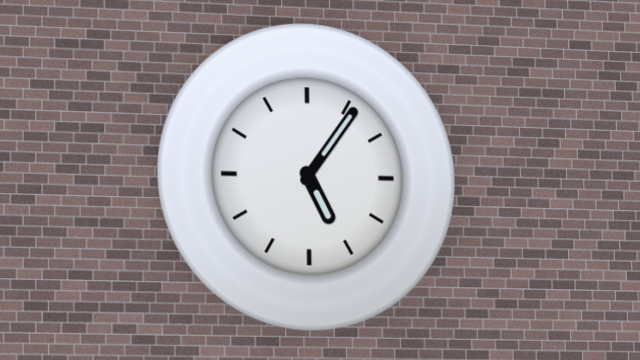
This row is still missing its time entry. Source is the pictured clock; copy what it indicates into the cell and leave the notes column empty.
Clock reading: 5:06
